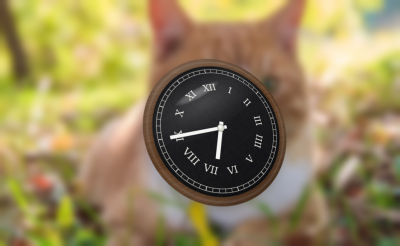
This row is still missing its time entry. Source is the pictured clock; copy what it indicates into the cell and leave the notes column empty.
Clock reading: 6:45
